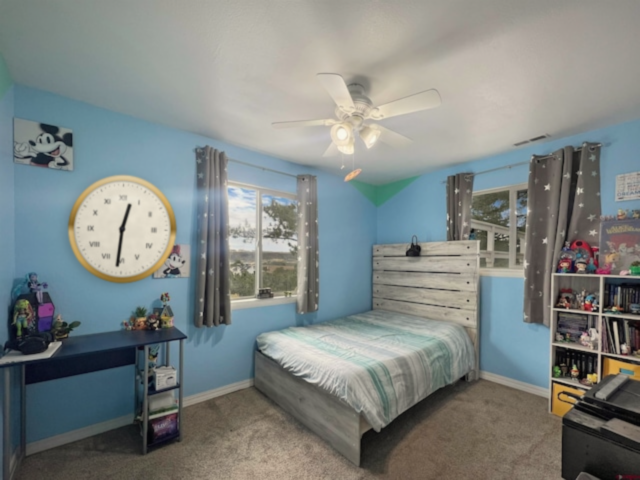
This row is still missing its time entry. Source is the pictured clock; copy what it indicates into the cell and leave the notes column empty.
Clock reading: 12:31
